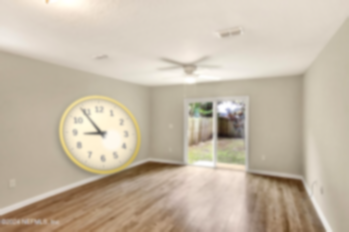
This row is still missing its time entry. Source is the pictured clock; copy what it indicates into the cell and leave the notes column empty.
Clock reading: 8:54
